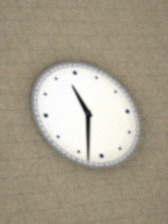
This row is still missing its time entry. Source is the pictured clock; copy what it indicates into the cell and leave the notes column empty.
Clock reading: 11:33
